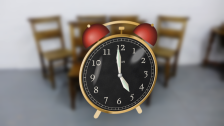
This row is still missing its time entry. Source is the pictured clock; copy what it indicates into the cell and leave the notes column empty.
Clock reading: 4:59
